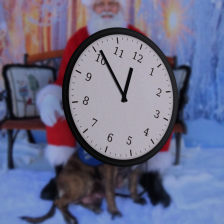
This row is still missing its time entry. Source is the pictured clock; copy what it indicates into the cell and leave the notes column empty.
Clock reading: 11:51
